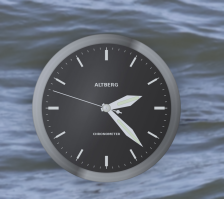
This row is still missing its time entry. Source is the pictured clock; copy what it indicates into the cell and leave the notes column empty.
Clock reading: 2:22:48
